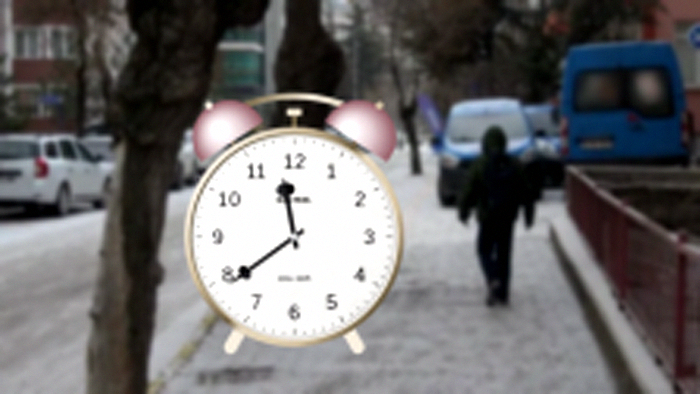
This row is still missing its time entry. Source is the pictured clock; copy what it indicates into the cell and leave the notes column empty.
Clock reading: 11:39
